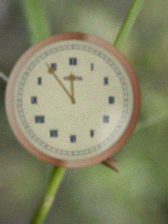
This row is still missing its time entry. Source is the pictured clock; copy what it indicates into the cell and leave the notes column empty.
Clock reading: 11:54
